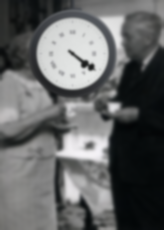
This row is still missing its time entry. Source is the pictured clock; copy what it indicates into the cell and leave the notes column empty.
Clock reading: 4:21
